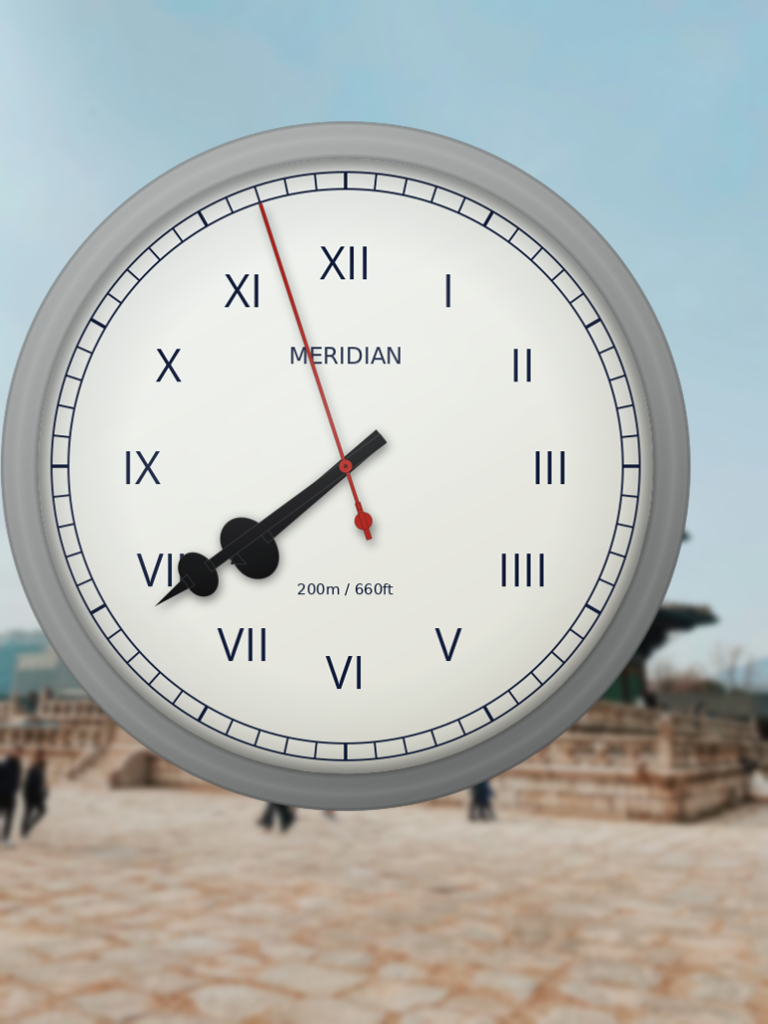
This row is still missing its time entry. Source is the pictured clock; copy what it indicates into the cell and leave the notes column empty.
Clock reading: 7:38:57
